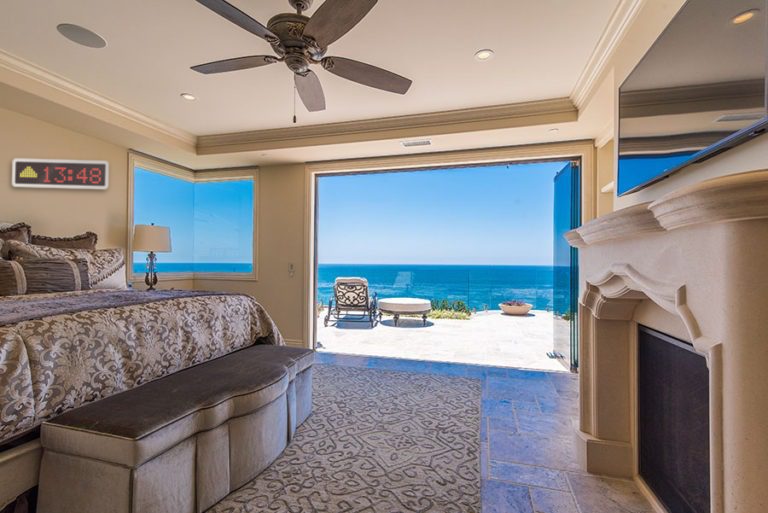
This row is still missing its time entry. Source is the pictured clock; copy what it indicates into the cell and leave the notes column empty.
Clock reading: 13:48
